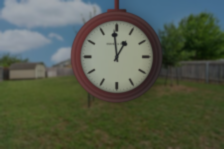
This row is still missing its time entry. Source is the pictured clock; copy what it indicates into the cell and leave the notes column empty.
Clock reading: 12:59
